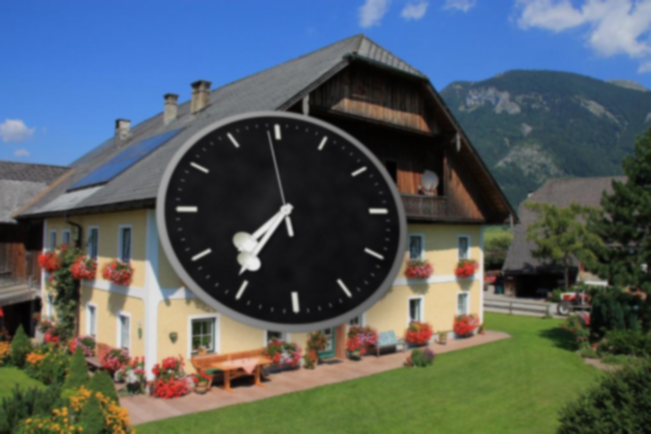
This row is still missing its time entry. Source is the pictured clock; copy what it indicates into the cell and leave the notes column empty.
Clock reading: 7:35:59
